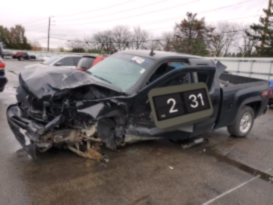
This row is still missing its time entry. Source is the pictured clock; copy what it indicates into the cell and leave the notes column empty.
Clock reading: 2:31
